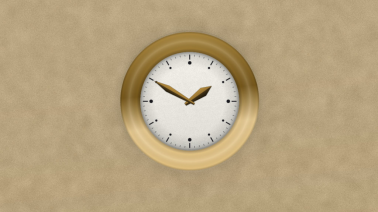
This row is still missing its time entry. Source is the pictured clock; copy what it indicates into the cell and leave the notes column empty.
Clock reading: 1:50
